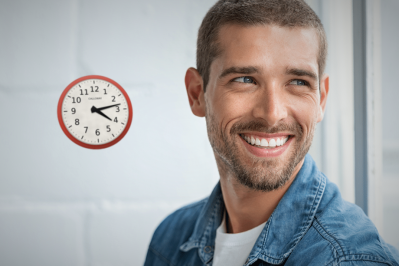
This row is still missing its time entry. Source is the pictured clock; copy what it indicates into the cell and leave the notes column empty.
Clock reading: 4:13
